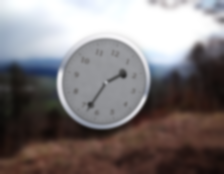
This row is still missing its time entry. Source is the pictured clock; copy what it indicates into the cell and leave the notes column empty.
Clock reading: 1:33
